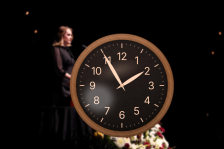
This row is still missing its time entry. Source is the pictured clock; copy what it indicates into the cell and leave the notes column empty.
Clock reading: 1:55
